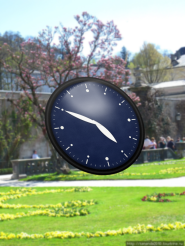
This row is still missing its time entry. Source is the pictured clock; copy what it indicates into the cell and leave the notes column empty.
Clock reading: 4:50
